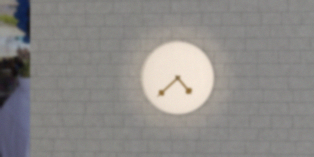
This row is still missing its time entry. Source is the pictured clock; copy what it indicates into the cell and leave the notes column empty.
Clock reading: 4:38
